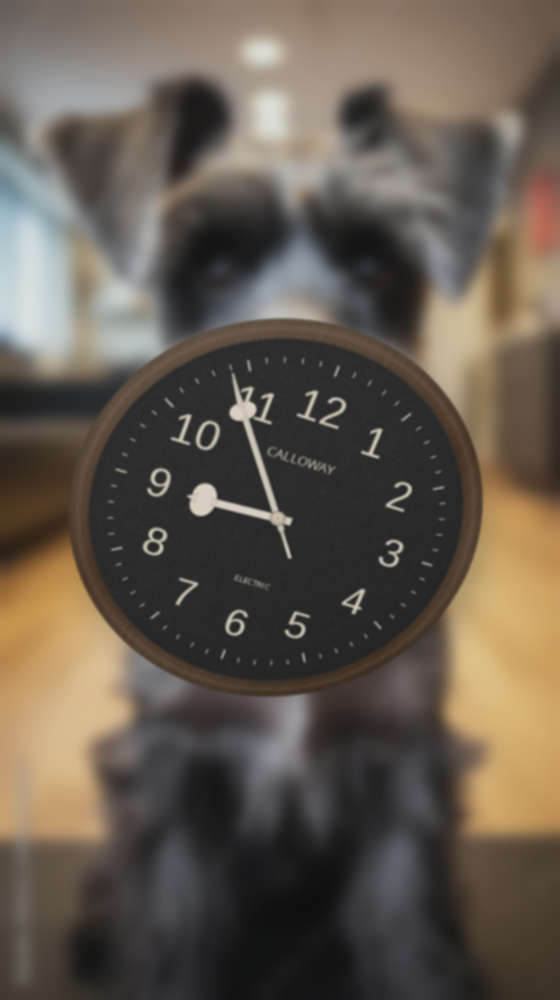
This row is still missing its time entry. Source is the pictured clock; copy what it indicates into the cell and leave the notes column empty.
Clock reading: 8:53:54
